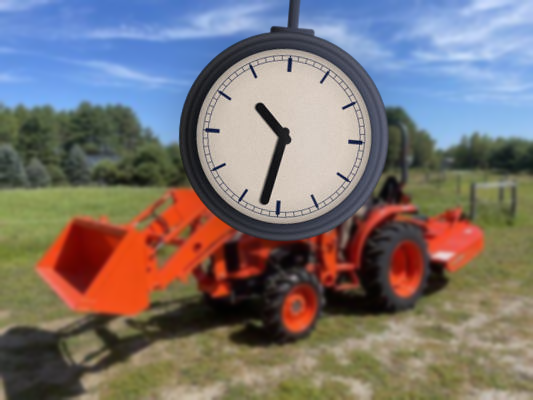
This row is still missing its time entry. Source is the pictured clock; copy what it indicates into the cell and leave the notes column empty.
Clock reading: 10:32
